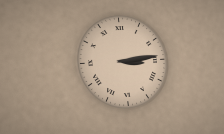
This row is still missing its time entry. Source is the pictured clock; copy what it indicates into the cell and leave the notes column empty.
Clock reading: 3:14
